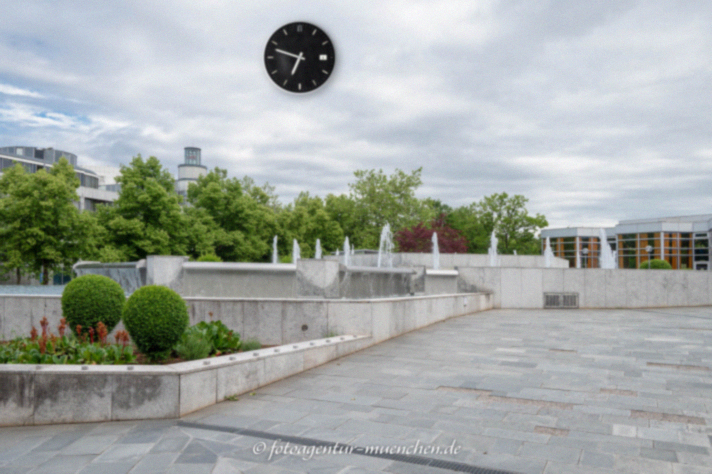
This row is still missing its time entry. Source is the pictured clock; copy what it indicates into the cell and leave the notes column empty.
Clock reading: 6:48
